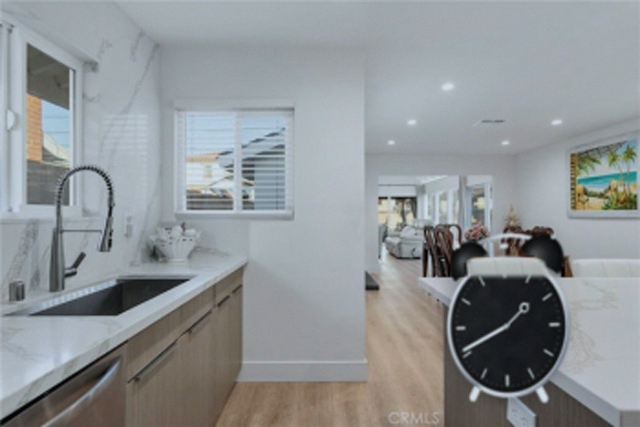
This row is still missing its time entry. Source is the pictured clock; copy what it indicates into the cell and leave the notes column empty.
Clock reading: 1:41
